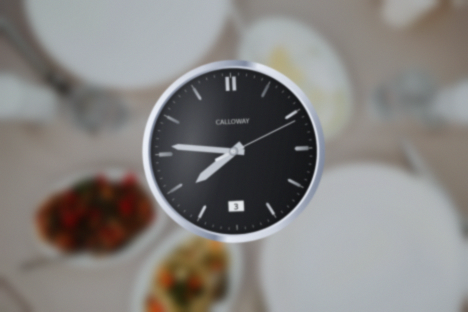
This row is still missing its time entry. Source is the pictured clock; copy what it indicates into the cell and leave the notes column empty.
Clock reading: 7:46:11
